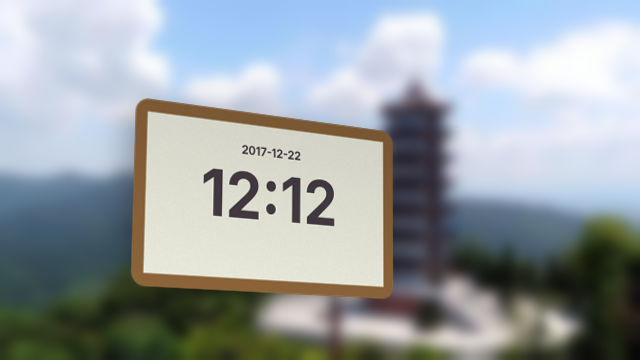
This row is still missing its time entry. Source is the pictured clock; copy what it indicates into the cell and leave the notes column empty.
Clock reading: 12:12
